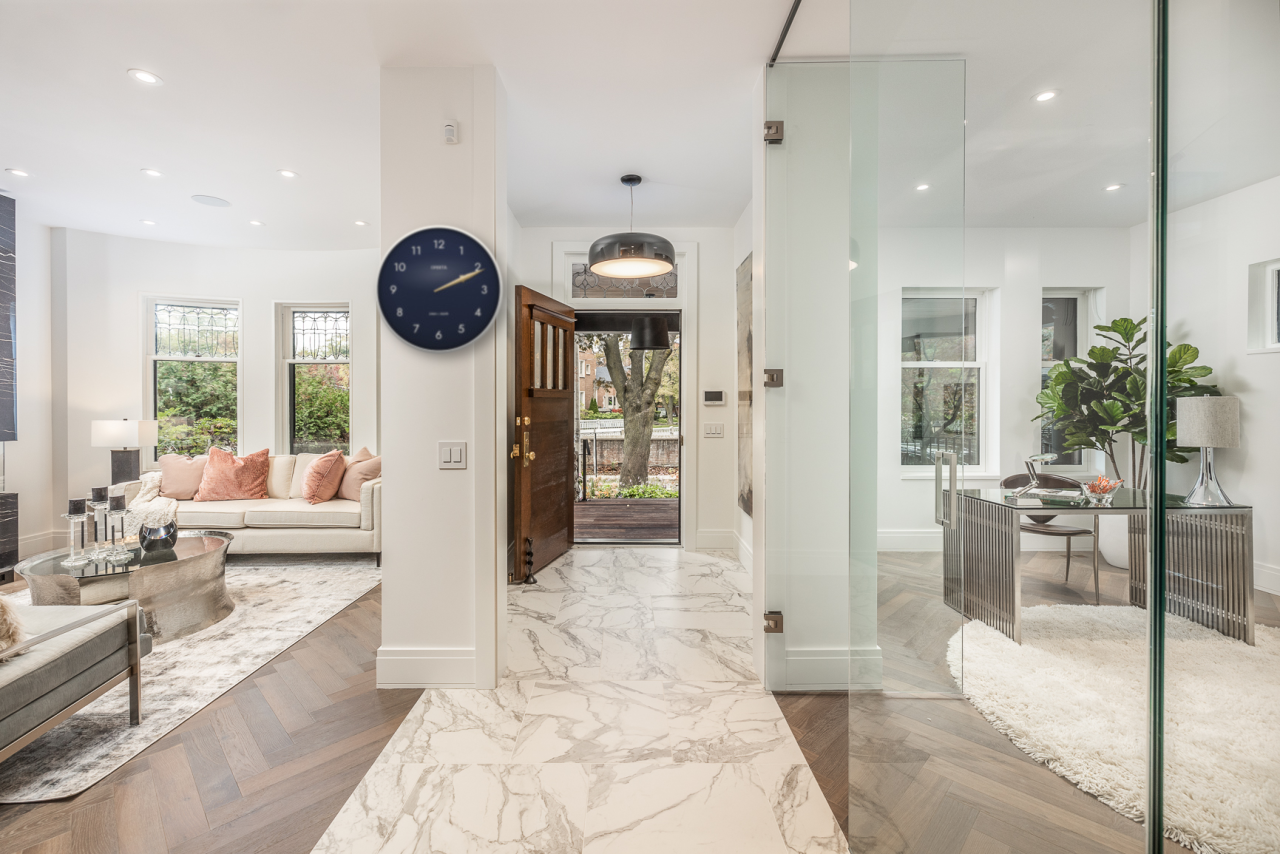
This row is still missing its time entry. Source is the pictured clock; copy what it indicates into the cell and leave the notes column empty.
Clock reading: 2:11
